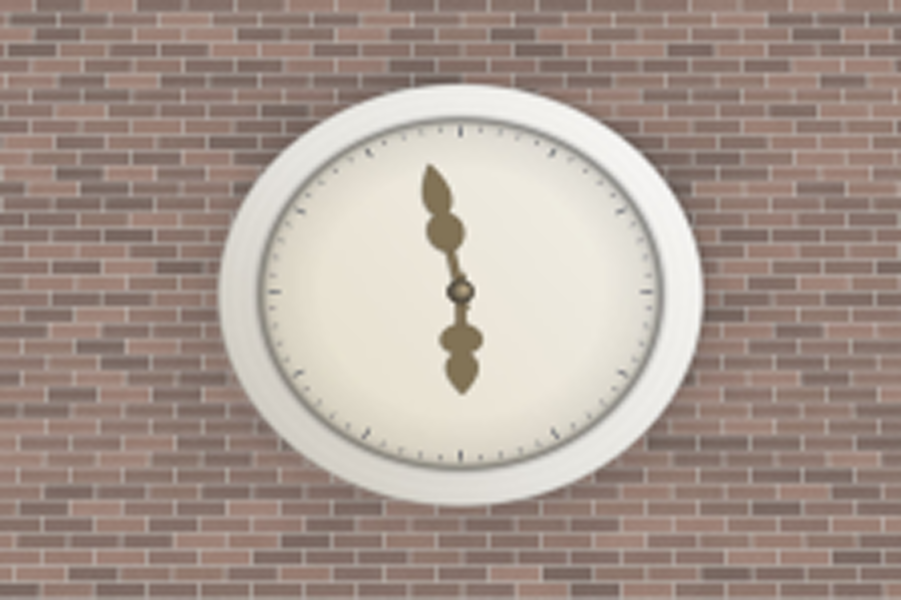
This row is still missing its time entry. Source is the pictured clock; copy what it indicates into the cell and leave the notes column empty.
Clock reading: 5:58
